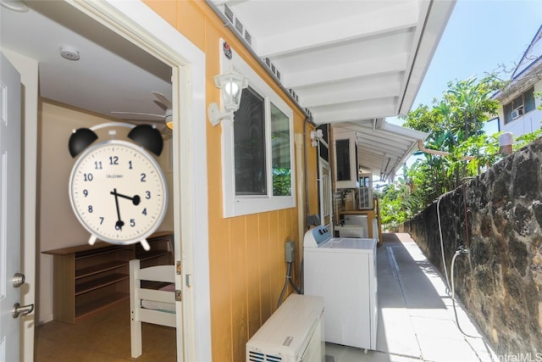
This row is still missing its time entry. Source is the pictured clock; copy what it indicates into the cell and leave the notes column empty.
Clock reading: 3:29
